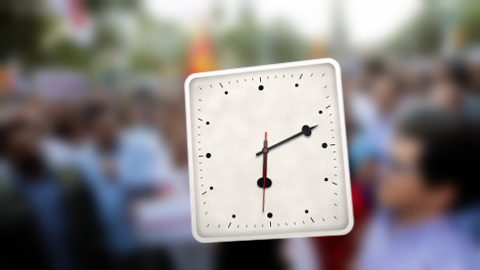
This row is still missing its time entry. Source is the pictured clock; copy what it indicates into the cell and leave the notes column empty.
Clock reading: 6:11:31
